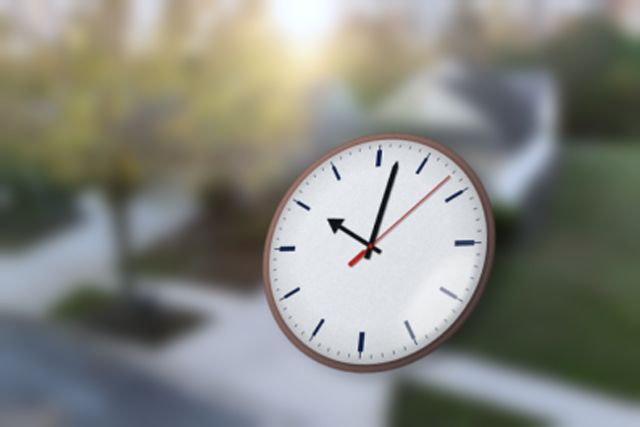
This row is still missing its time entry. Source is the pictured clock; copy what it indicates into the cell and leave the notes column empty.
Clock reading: 10:02:08
